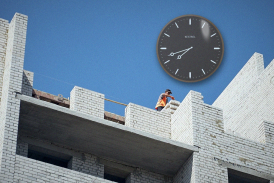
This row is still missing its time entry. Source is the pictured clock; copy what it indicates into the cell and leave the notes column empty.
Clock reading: 7:42
